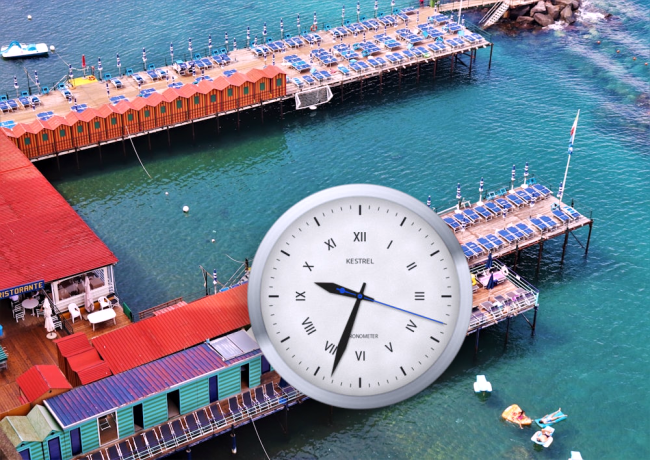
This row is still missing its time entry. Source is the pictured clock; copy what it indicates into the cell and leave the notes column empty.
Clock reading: 9:33:18
